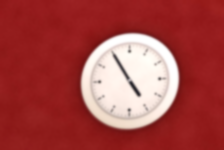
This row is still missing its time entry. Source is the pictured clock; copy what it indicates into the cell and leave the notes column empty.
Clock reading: 4:55
